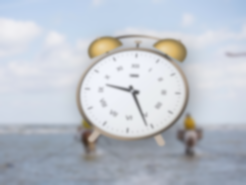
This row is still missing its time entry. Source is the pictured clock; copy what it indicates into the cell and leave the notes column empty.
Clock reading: 9:26
